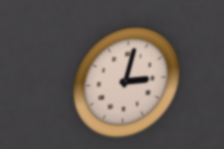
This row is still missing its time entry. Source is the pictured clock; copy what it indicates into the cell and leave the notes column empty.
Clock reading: 3:02
